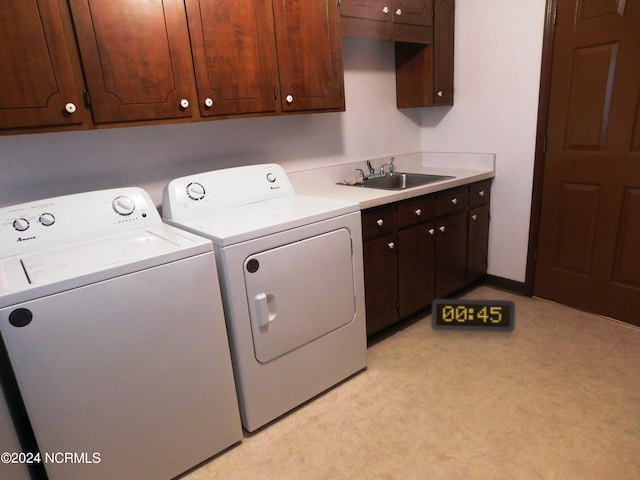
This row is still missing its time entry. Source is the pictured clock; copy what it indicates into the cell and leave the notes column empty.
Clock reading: 0:45
